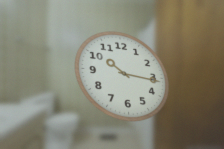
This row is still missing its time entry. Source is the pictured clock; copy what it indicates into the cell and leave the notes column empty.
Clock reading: 10:16
